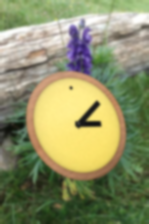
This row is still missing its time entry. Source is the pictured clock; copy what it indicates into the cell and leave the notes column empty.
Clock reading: 3:09
